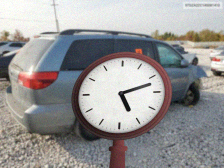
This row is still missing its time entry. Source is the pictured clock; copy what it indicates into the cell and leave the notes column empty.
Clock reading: 5:12
